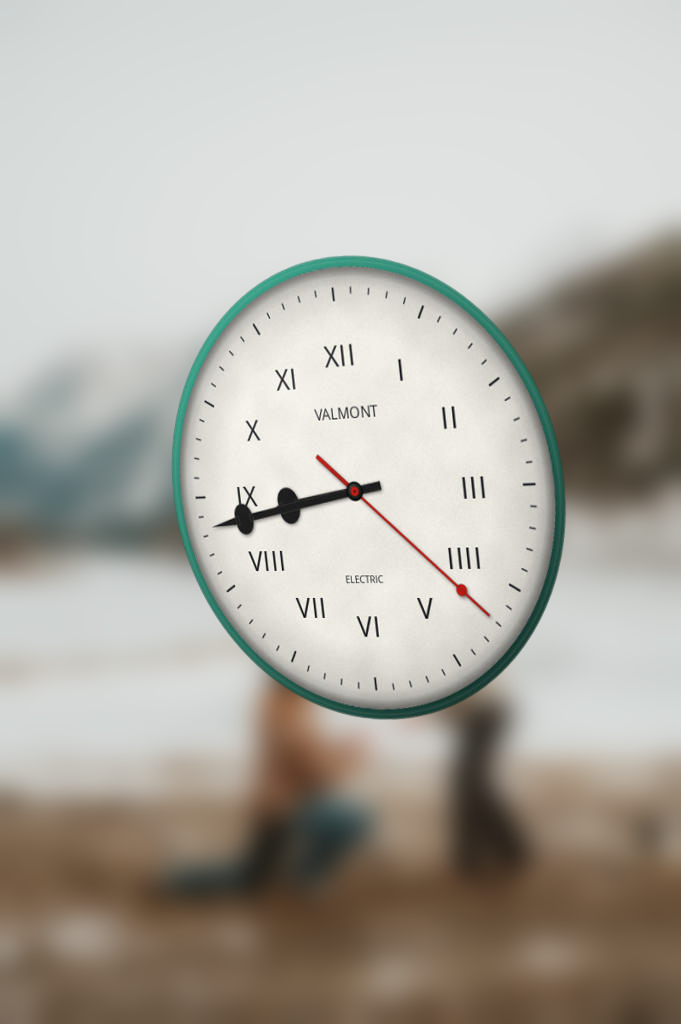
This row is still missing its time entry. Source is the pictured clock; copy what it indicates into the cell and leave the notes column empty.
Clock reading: 8:43:22
